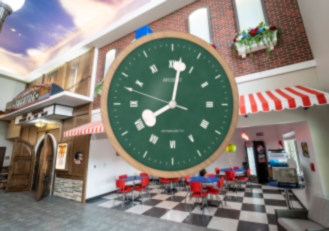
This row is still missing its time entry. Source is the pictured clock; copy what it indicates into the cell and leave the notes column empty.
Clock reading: 8:01:48
